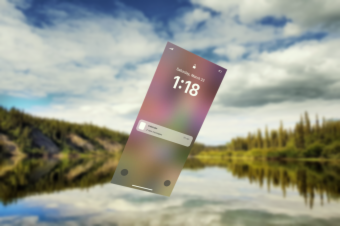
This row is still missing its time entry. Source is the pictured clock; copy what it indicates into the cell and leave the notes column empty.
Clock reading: 1:18
